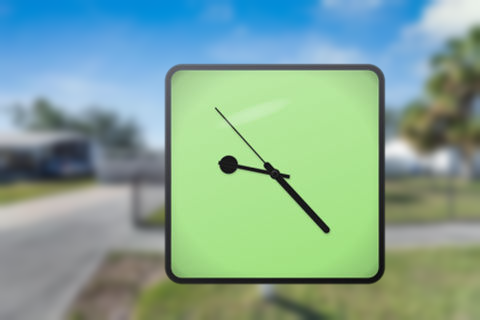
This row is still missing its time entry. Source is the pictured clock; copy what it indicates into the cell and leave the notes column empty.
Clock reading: 9:22:53
